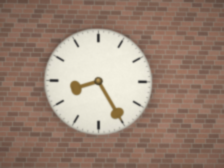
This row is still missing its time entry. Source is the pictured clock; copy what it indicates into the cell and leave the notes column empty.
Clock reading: 8:25
